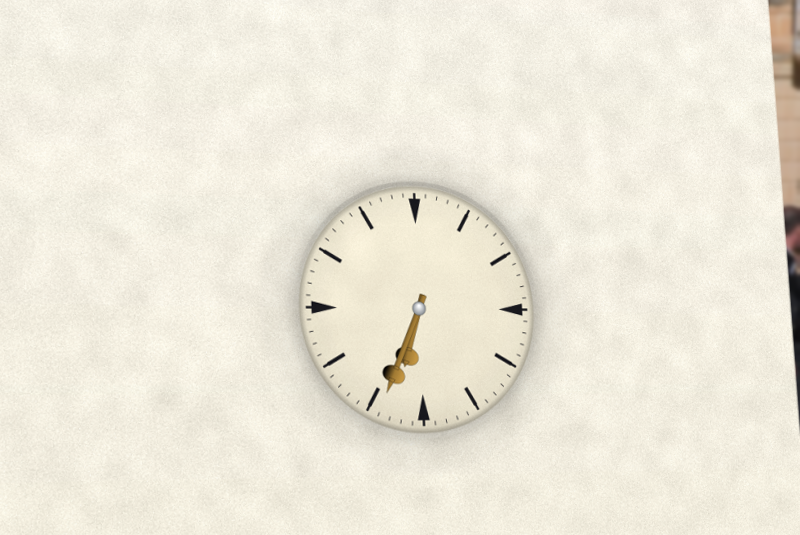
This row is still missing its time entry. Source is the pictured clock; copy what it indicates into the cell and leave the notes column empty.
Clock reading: 6:34
